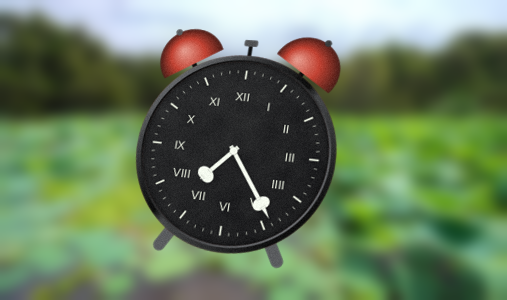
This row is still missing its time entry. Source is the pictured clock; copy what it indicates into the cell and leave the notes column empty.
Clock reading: 7:24
